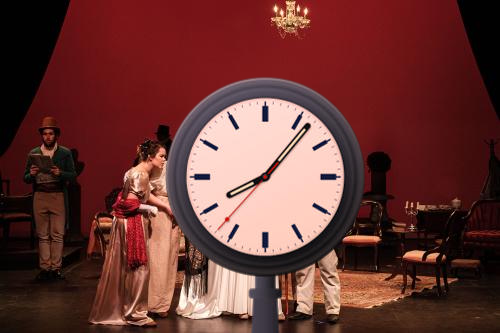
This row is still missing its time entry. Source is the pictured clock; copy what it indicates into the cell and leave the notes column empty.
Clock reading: 8:06:37
